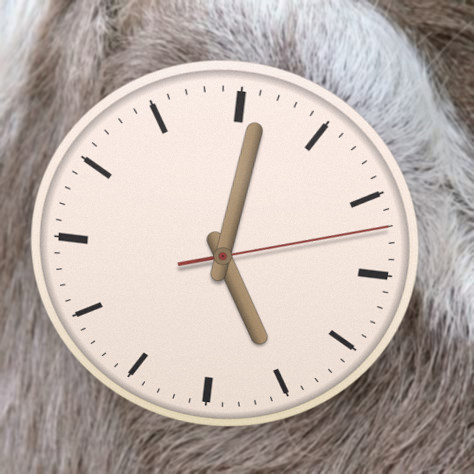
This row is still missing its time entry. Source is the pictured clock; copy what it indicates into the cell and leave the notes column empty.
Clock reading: 5:01:12
